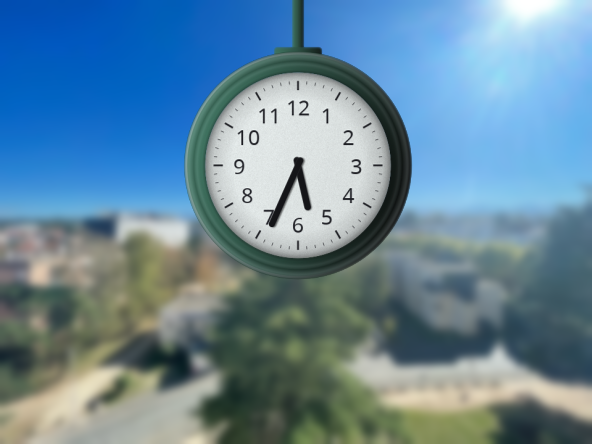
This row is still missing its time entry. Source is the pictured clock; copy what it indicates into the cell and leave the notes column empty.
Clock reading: 5:34
